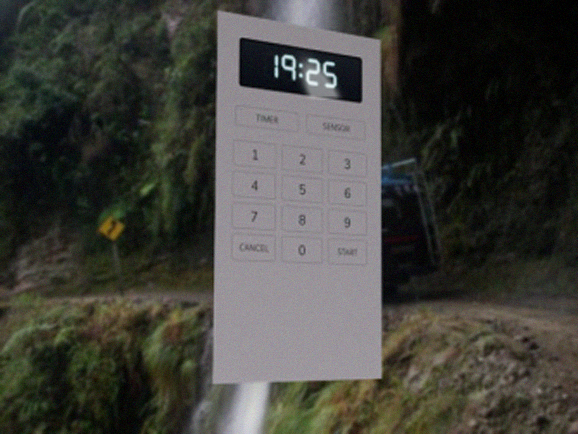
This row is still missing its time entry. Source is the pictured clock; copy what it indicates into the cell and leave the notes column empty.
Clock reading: 19:25
